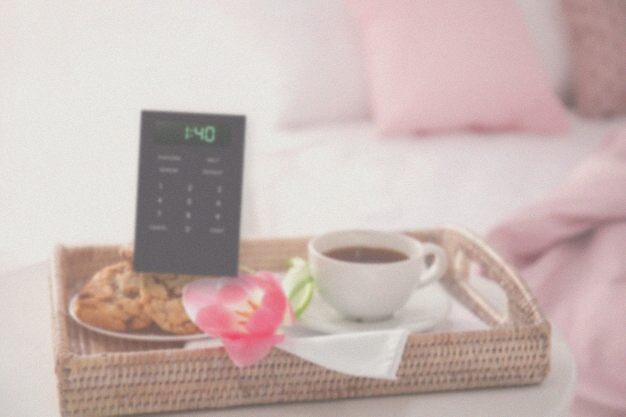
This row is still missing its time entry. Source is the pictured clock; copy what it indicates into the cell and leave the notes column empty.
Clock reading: 1:40
